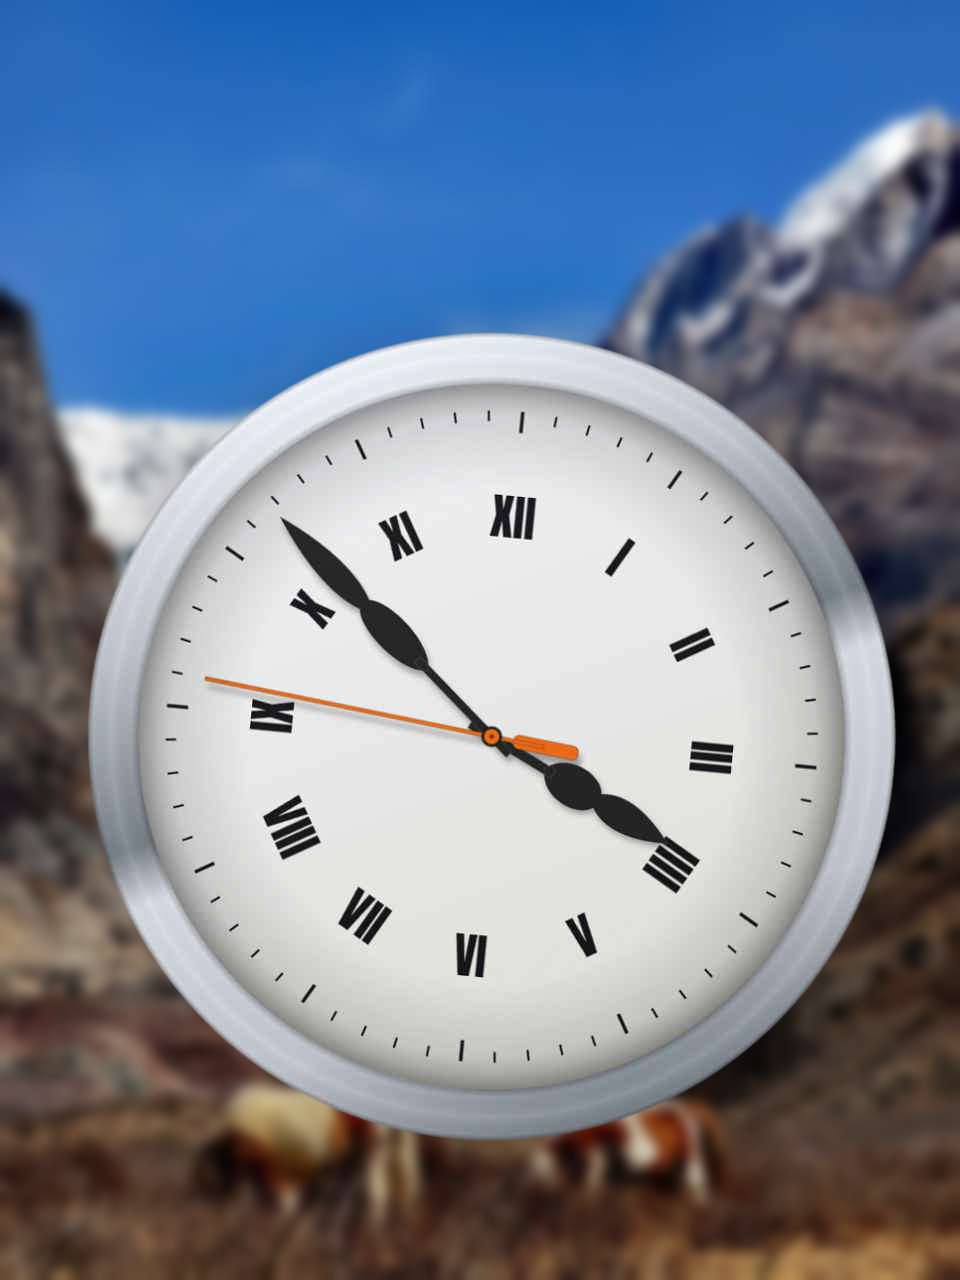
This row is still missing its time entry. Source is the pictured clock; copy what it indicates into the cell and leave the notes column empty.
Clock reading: 3:51:46
